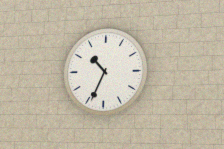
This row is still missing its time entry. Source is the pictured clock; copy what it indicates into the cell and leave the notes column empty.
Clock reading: 10:34
